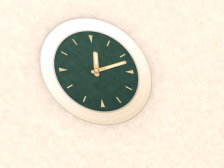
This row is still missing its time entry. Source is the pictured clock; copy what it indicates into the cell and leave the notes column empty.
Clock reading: 12:12
